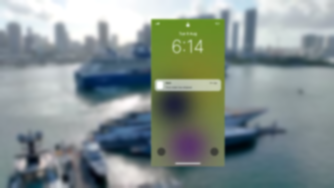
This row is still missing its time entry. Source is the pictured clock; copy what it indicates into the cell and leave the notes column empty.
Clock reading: 6:14
